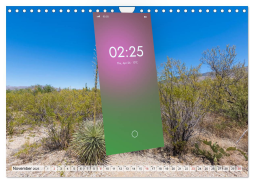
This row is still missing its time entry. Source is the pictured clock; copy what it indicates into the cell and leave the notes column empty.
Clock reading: 2:25
